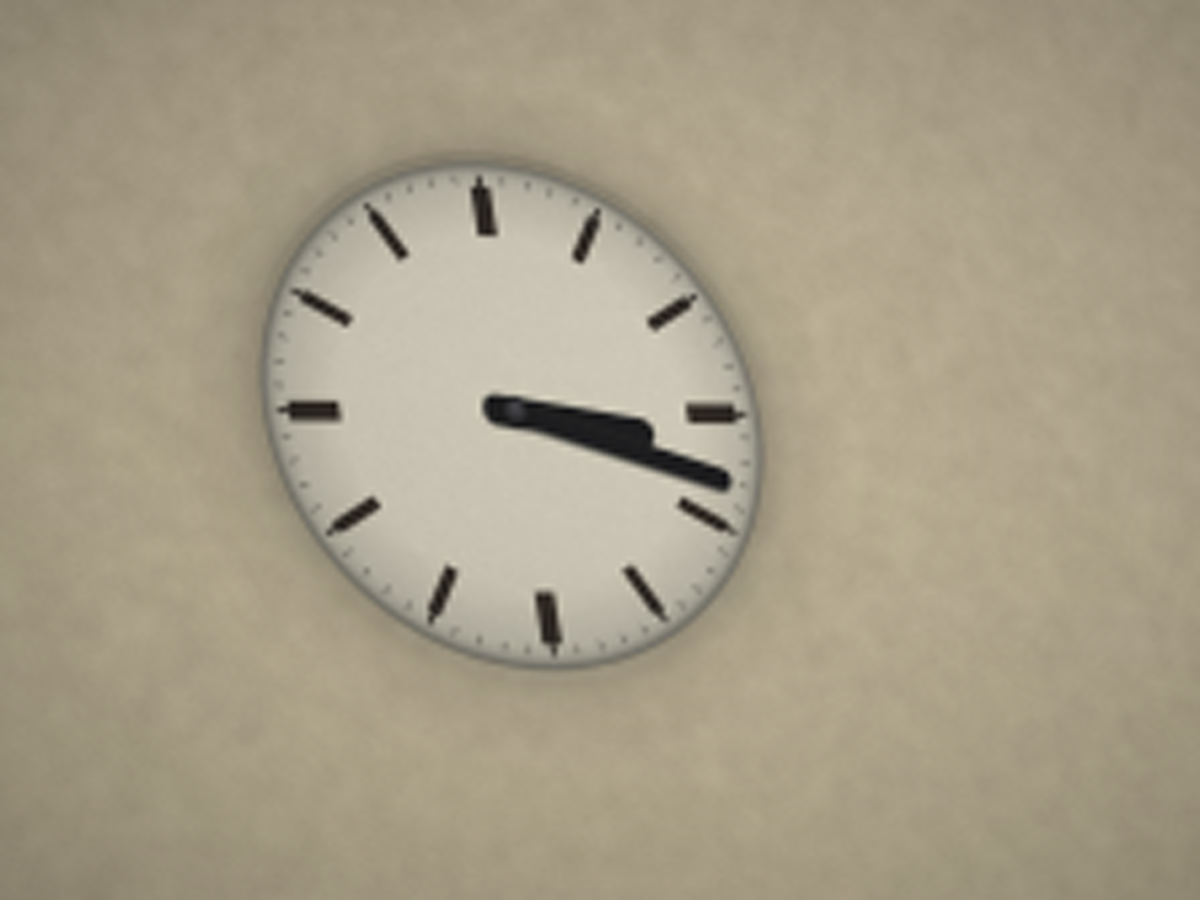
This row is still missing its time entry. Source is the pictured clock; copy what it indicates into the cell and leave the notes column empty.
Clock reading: 3:18
